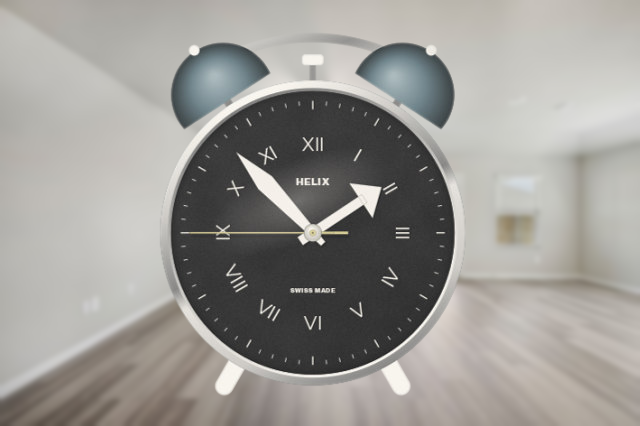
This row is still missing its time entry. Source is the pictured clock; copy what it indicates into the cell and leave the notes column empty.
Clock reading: 1:52:45
